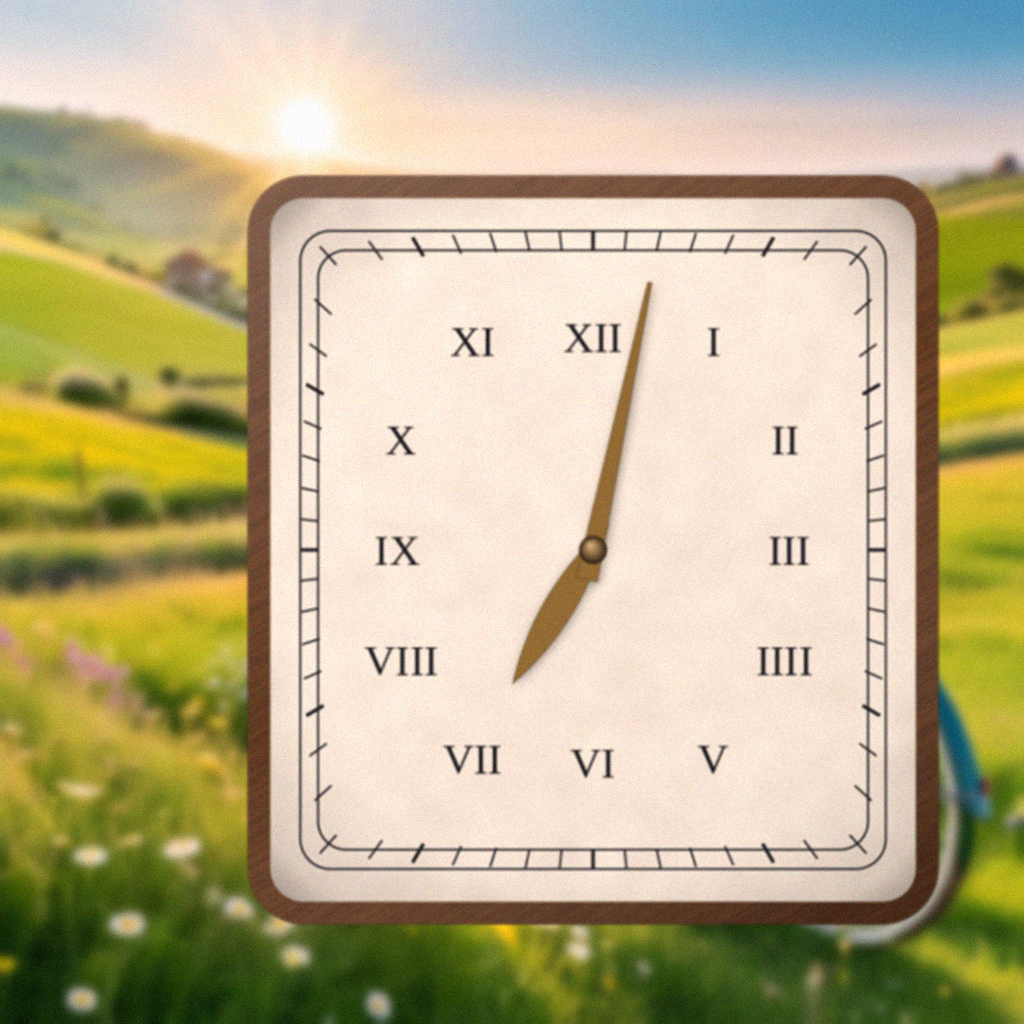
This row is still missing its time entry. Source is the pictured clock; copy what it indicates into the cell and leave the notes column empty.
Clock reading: 7:02
